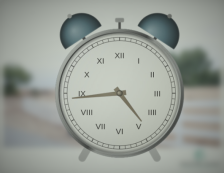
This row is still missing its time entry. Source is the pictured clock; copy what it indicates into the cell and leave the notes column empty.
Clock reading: 4:44
